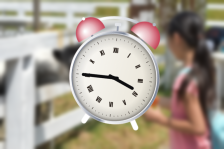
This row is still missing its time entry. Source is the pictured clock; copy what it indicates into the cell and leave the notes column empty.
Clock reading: 3:45
